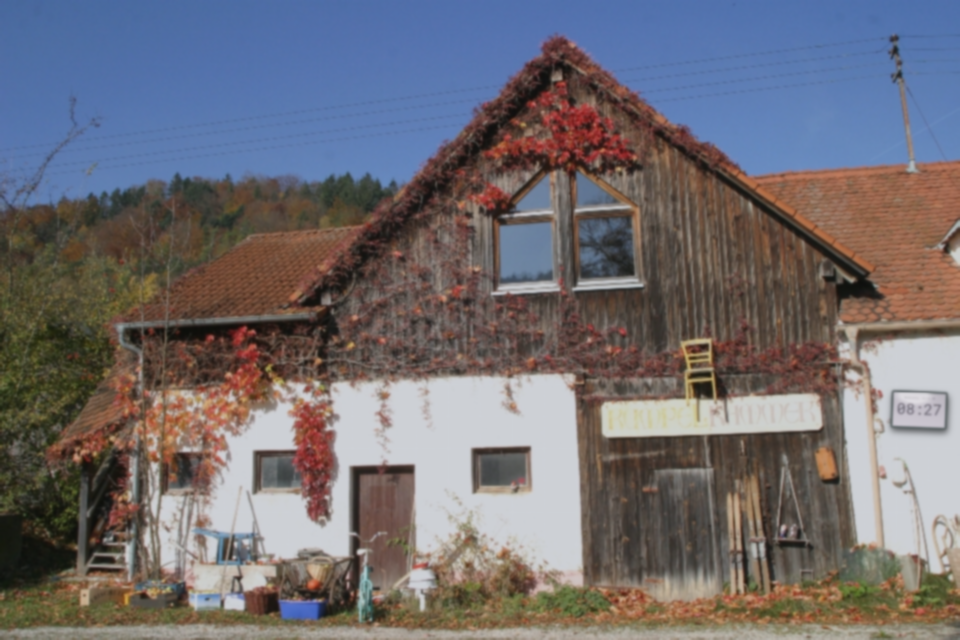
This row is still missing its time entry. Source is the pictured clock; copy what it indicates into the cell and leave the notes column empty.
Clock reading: 8:27
